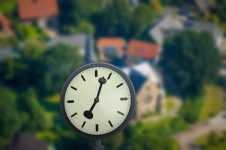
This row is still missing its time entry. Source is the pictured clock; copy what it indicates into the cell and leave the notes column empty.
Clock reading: 7:03
